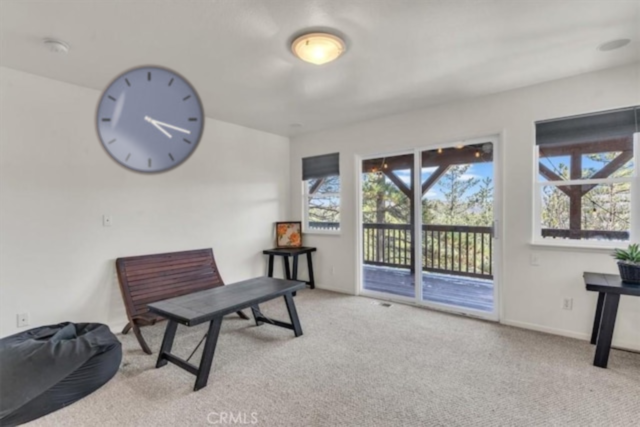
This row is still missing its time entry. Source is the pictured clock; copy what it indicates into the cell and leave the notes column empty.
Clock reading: 4:18
